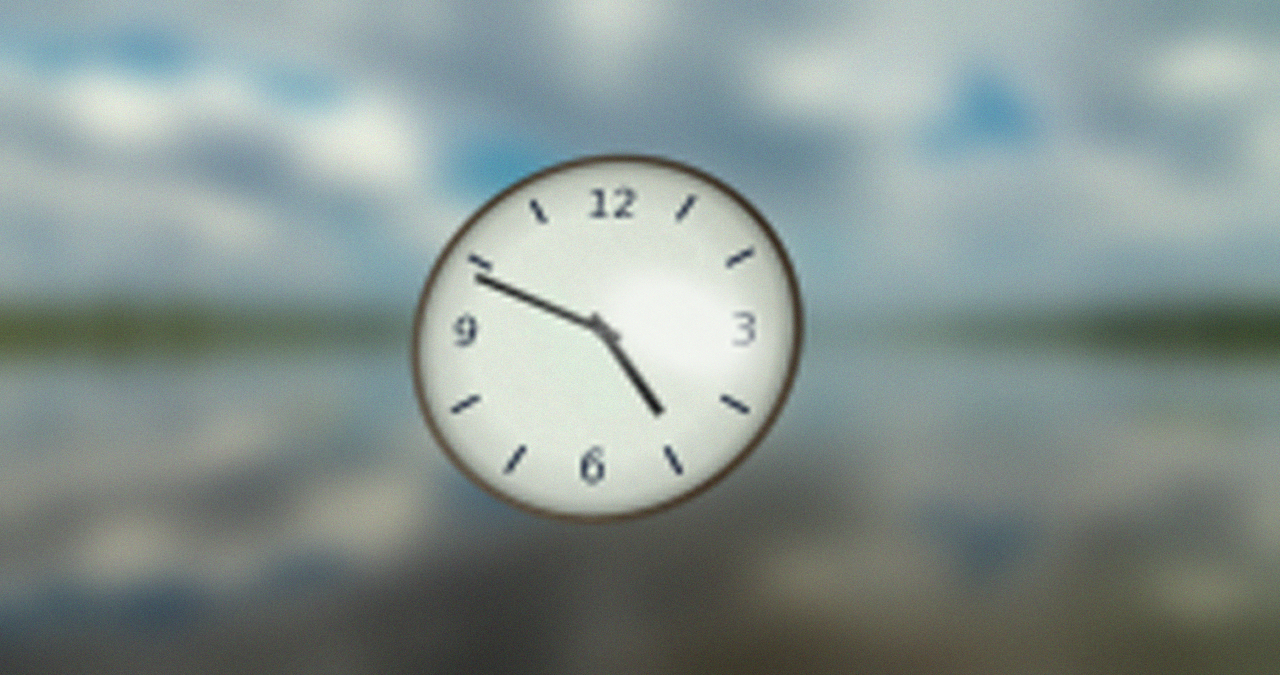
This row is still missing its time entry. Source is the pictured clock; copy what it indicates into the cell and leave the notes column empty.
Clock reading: 4:49
